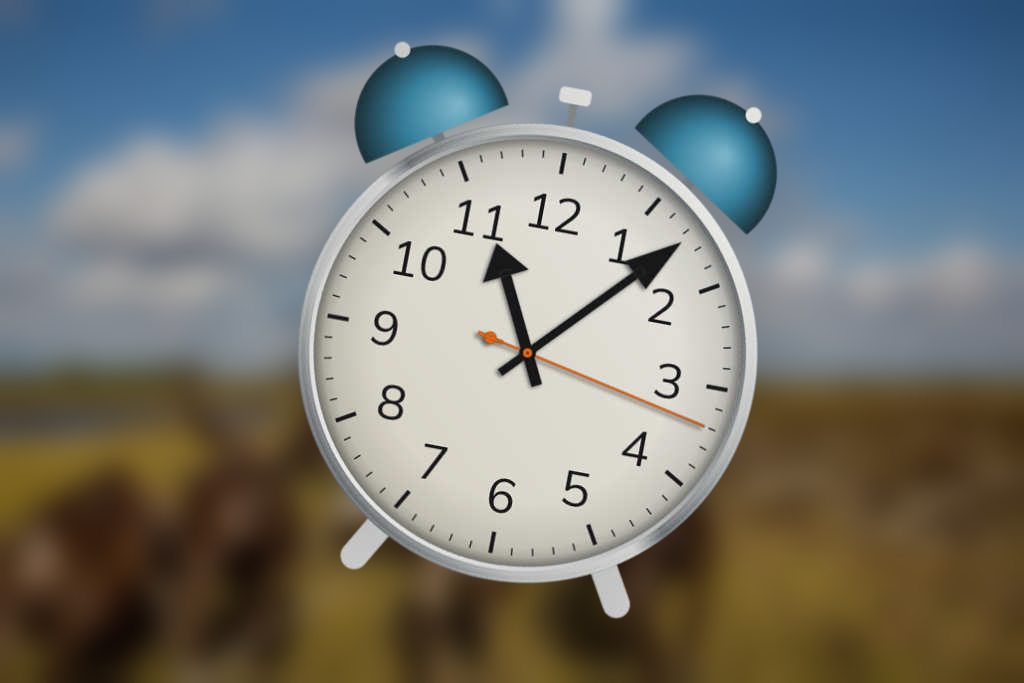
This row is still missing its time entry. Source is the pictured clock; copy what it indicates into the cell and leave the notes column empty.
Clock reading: 11:07:17
